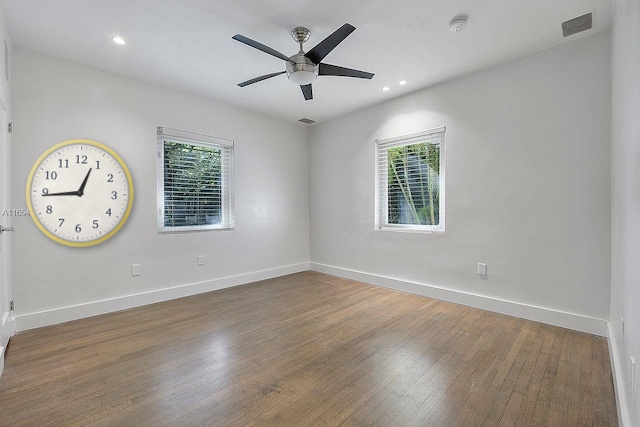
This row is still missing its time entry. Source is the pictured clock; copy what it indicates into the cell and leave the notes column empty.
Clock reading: 12:44
